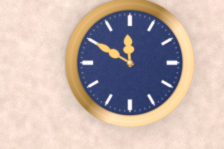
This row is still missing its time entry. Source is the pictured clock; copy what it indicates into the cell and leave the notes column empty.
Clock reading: 11:50
